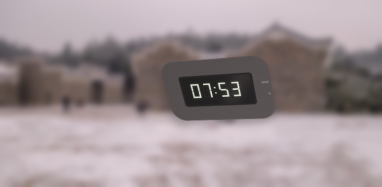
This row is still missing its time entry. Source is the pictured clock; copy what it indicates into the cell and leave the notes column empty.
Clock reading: 7:53
